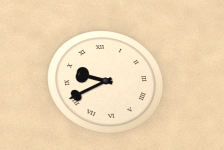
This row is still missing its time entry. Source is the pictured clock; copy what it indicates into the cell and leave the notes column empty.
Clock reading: 9:41
